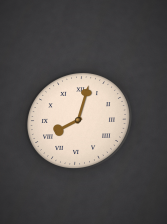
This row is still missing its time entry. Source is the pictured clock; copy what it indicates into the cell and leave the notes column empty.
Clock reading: 8:02
